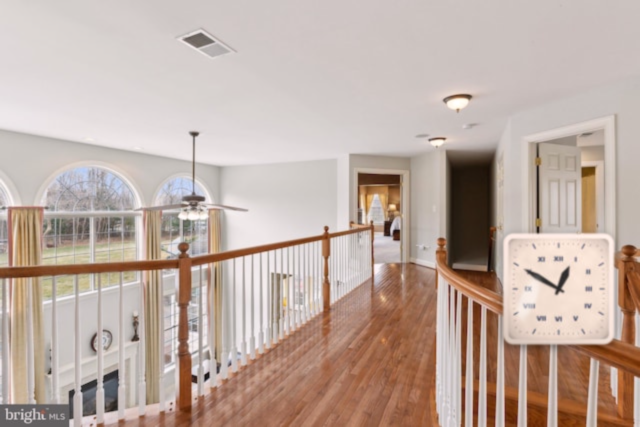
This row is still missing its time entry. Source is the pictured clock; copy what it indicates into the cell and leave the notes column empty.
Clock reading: 12:50
